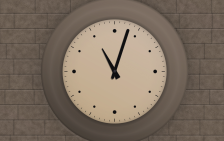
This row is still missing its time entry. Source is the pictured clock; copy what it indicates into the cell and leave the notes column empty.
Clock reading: 11:03
